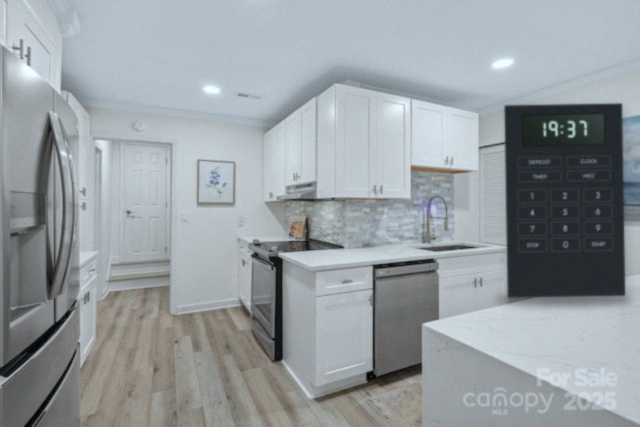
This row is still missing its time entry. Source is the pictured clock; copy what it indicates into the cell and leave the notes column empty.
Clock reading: 19:37
